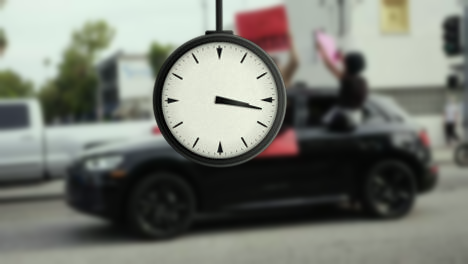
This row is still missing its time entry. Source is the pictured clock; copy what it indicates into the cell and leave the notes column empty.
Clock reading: 3:17
